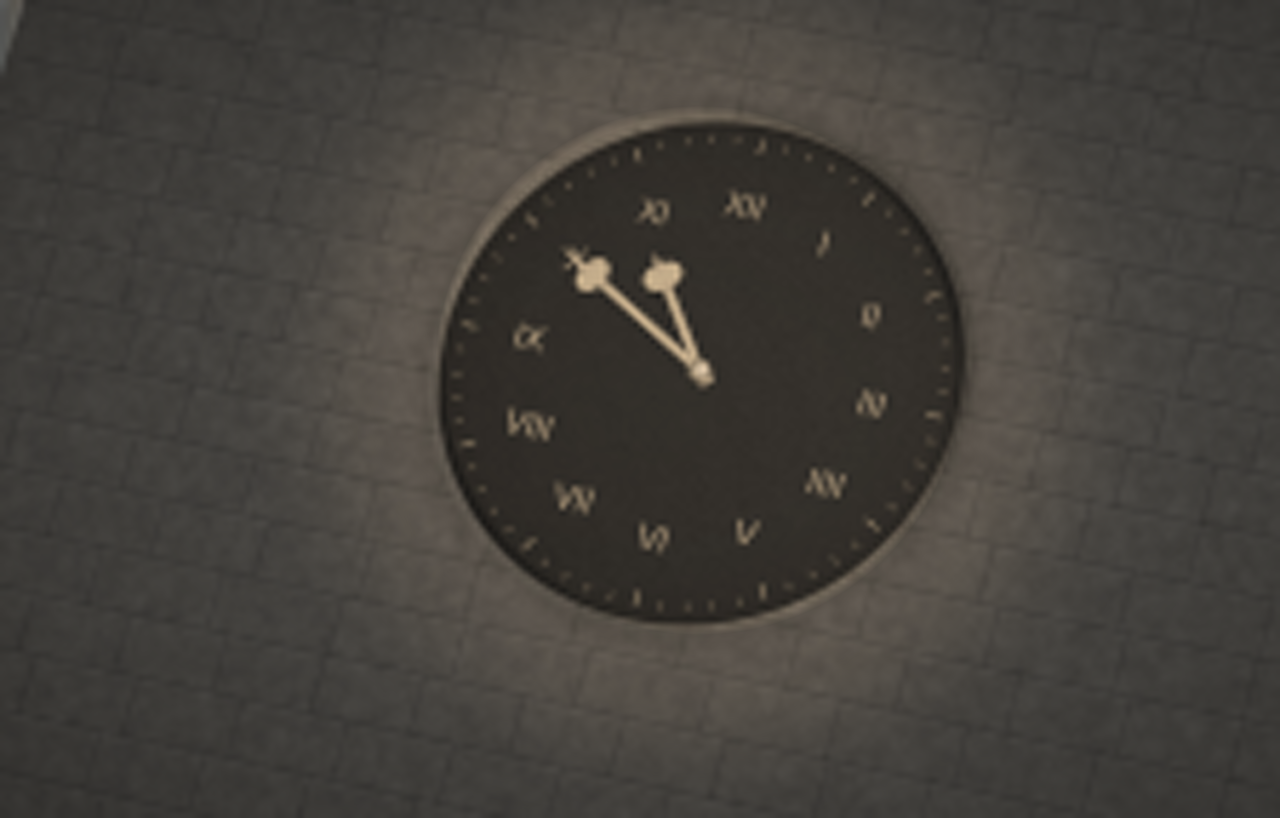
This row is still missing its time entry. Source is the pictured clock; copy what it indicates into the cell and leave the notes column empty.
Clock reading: 10:50
